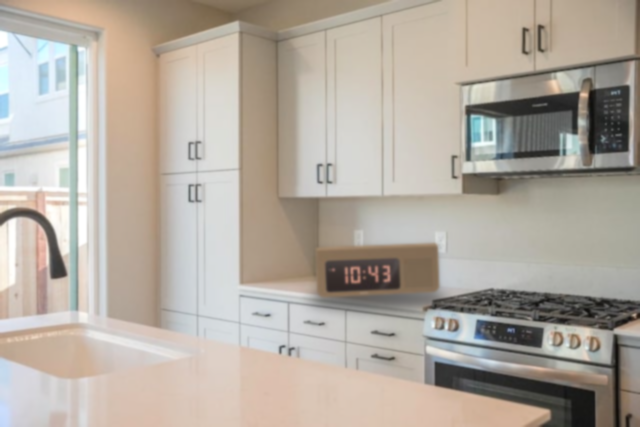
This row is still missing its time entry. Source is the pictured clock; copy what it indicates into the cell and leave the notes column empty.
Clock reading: 10:43
